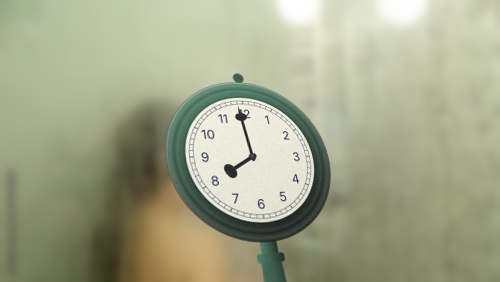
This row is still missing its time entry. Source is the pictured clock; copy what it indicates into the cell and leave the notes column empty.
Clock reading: 7:59
